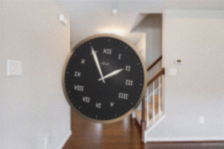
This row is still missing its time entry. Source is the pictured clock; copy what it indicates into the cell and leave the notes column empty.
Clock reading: 1:55
